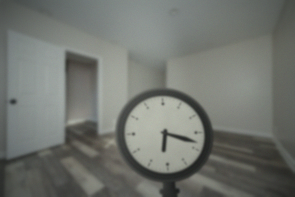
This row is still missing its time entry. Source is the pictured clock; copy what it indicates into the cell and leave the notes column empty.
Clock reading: 6:18
